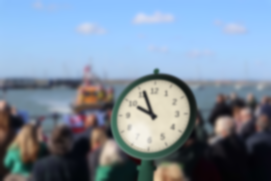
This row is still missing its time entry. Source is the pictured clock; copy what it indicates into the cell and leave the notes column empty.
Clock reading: 9:56
